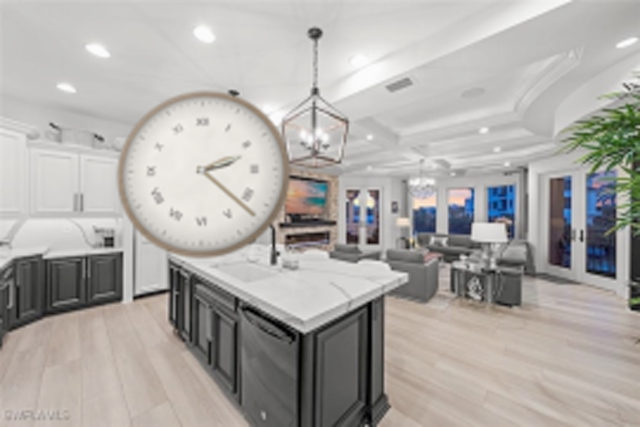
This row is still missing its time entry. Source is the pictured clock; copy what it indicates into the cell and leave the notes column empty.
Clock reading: 2:22
